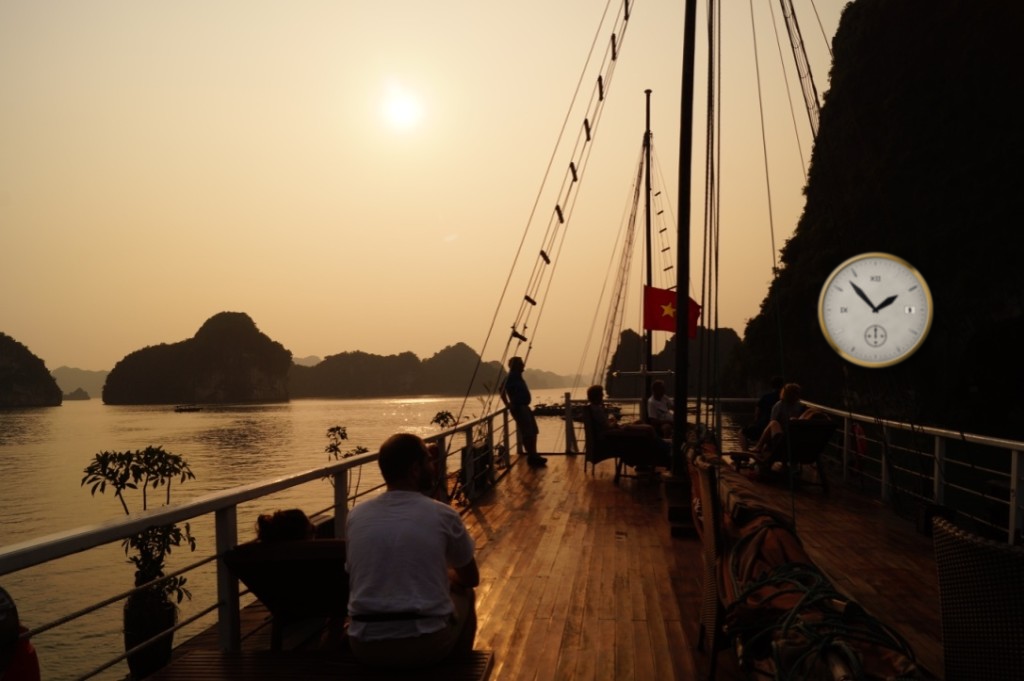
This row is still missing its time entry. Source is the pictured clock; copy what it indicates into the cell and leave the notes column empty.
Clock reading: 1:53
